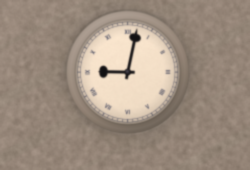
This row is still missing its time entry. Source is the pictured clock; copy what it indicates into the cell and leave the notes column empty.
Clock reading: 9:02
